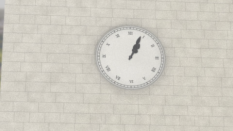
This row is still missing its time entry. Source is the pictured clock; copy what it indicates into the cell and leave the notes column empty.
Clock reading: 1:04
